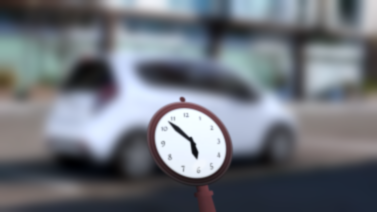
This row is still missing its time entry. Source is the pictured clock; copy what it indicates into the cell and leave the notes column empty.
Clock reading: 5:53
